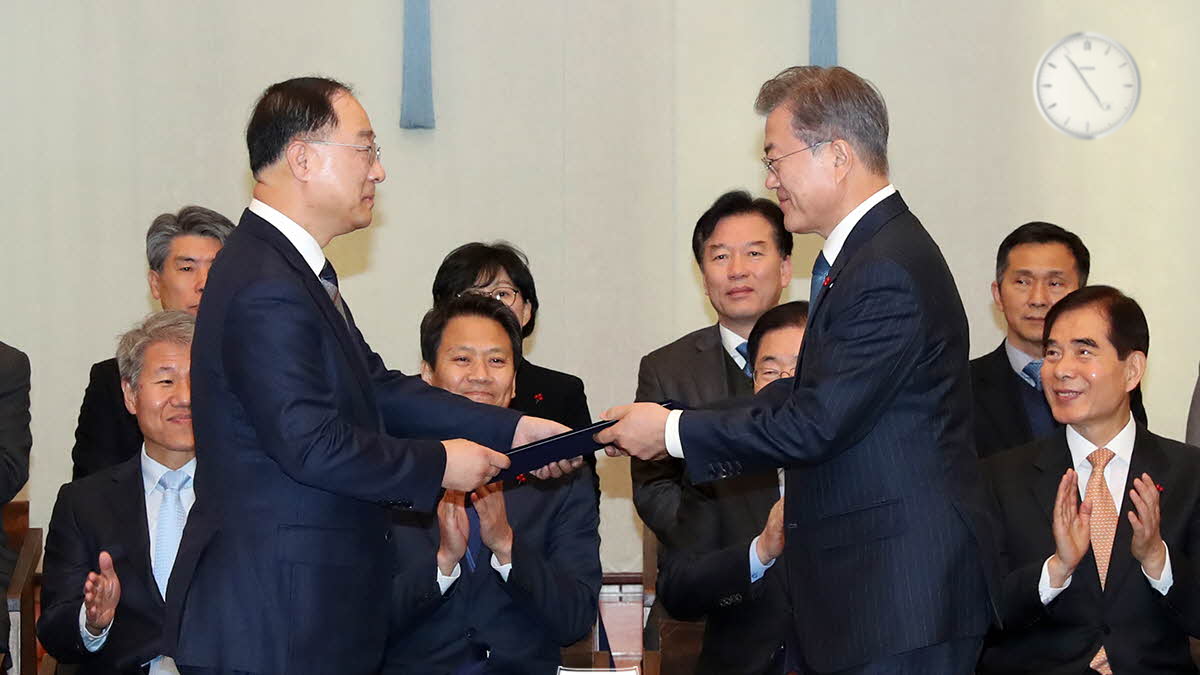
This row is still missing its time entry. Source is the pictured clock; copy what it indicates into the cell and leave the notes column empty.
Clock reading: 4:54
